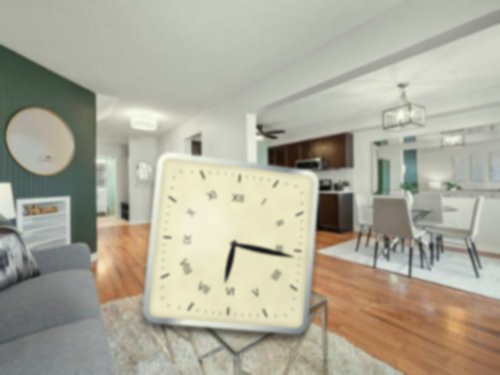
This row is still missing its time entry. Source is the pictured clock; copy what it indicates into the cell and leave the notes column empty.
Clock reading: 6:16
